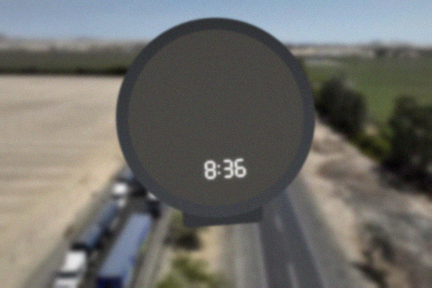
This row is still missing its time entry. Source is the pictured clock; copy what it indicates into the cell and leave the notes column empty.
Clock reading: 8:36
